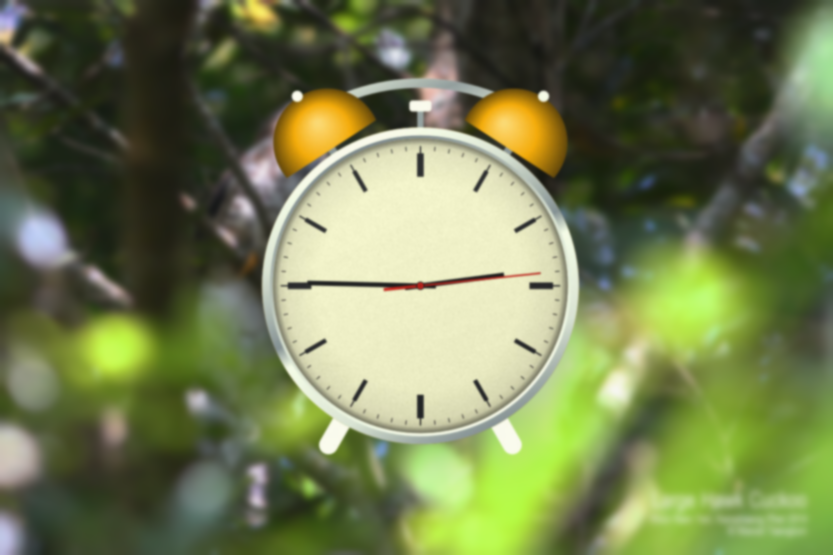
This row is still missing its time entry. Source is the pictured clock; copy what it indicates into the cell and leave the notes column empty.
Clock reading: 2:45:14
